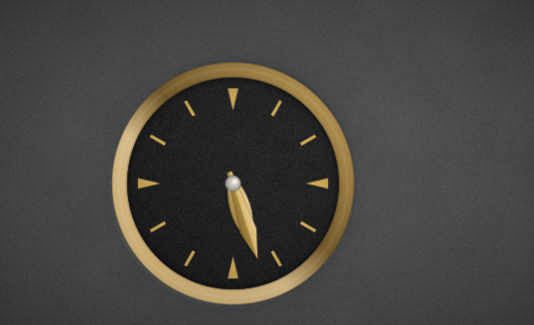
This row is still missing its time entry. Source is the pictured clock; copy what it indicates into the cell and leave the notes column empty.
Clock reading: 5:27
